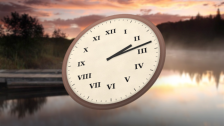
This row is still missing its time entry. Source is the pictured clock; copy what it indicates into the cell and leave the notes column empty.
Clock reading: 2:13
